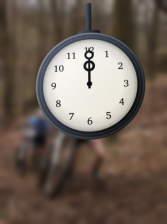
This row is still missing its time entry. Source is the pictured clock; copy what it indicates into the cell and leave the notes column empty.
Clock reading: 12:00
